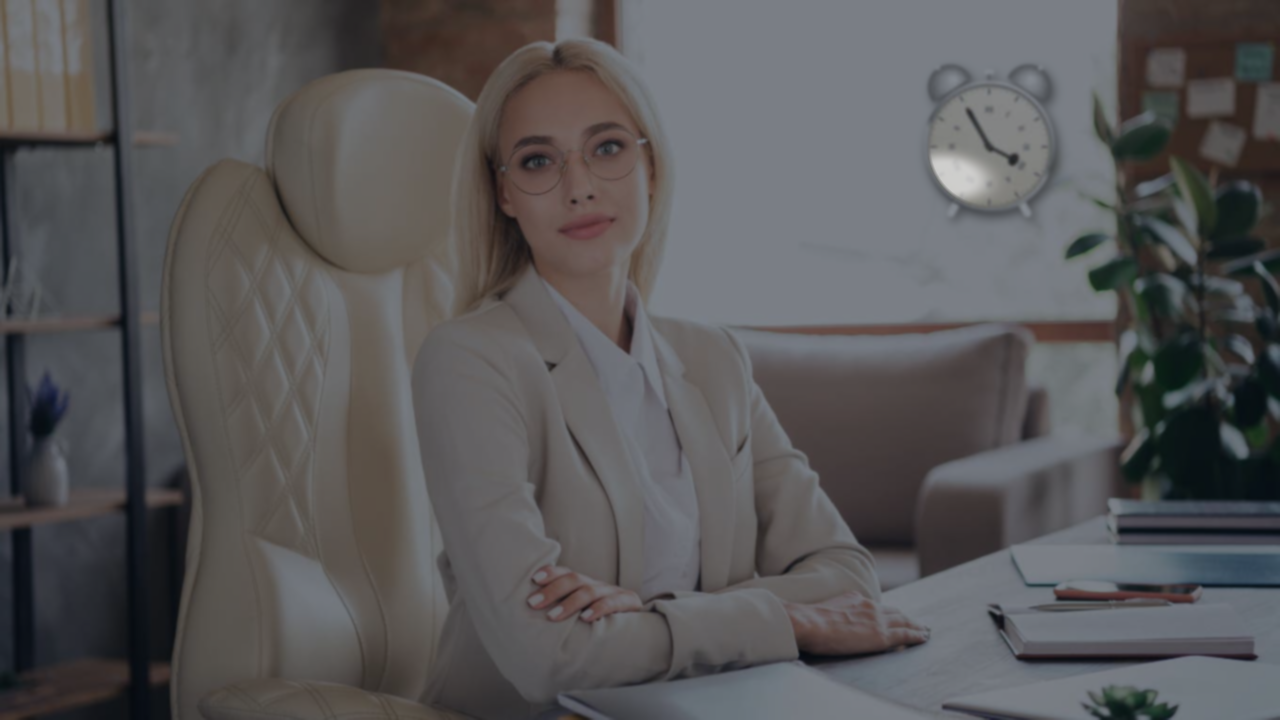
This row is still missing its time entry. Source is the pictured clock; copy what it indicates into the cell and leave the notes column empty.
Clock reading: 3:55
